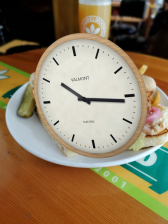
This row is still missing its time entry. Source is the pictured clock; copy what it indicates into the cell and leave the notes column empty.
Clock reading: 10:16
